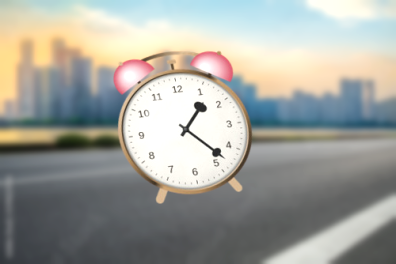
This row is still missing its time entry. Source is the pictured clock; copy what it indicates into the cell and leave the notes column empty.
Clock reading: 1:23
